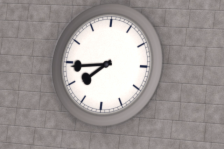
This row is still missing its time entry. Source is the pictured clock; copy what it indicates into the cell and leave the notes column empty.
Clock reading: 7:44
